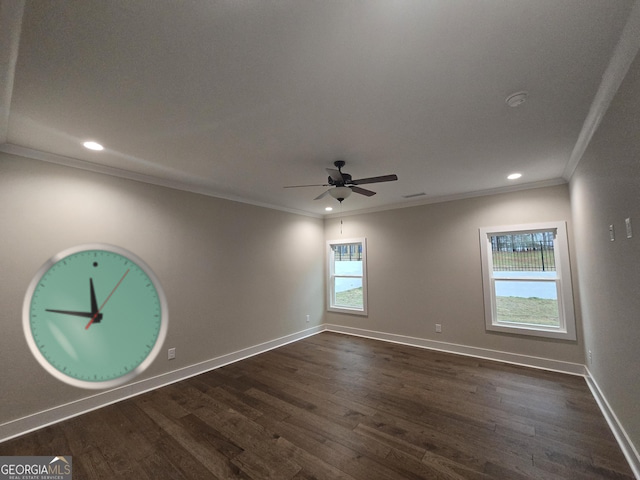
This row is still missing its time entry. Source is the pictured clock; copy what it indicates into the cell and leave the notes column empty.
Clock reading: 11:46:06
